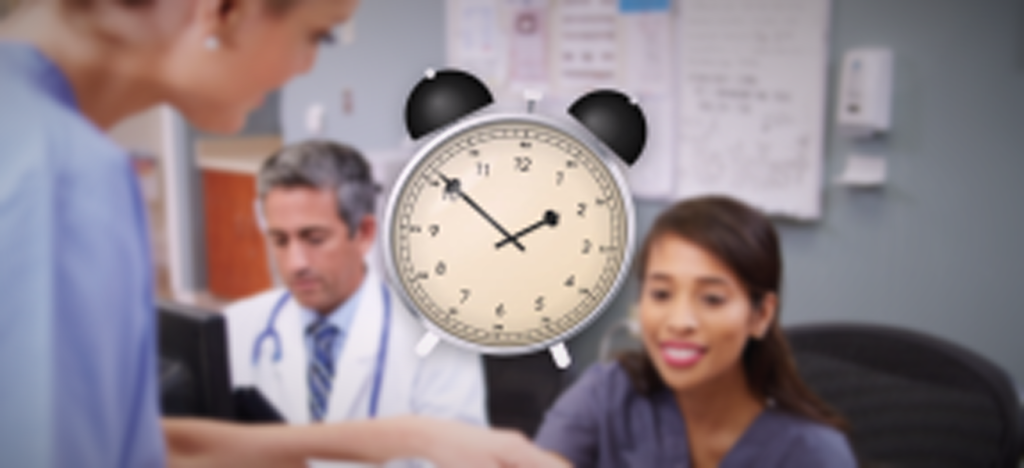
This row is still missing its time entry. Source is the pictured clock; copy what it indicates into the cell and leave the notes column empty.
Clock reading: 1:51
